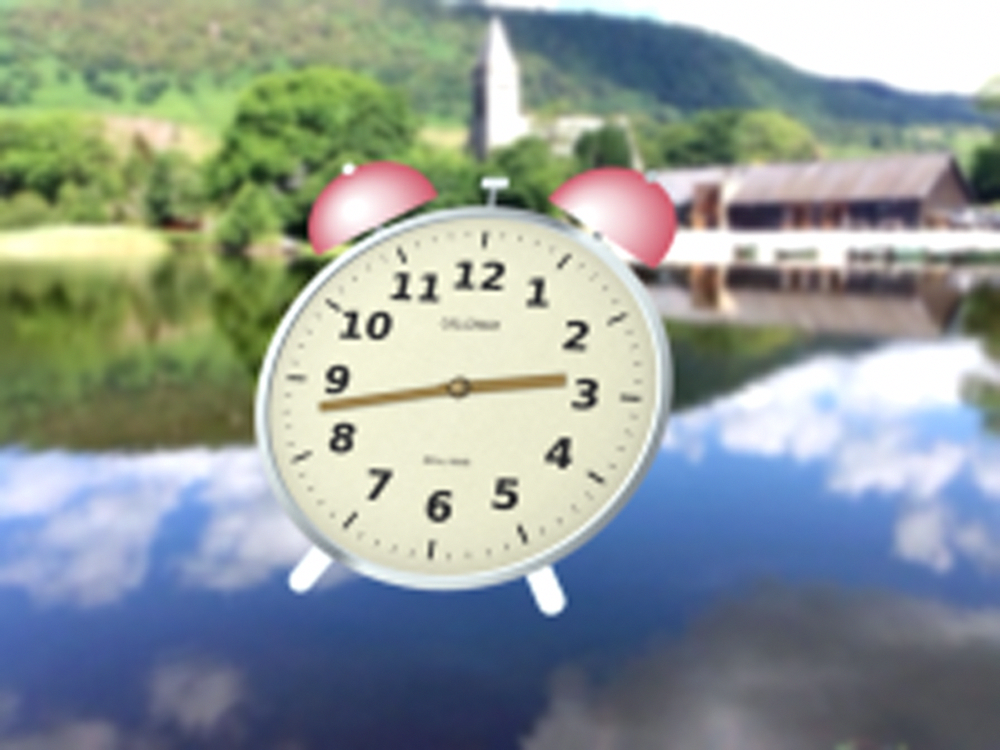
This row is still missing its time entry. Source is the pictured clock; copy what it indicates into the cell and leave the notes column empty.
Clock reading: 2:43
